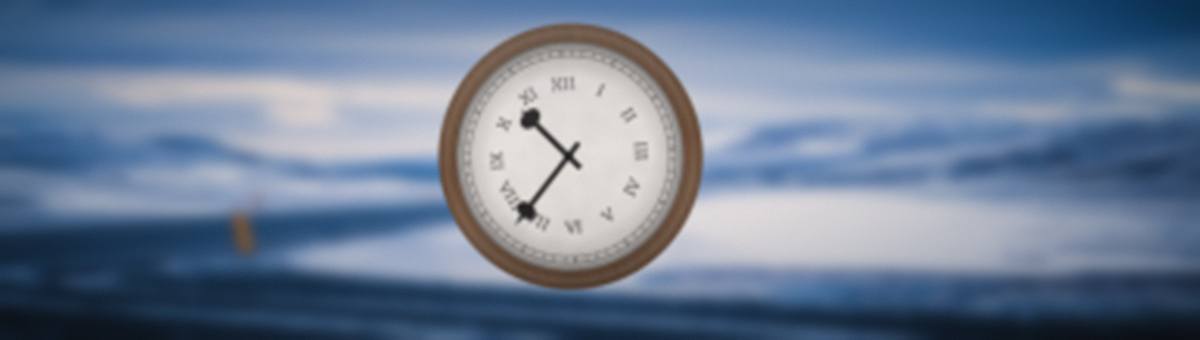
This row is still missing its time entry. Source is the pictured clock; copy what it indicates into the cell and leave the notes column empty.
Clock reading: 10:37
